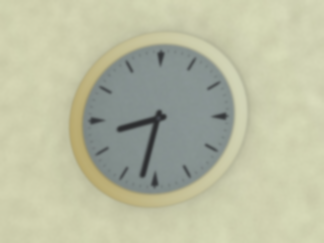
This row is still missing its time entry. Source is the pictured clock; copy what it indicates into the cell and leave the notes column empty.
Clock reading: 8:32
